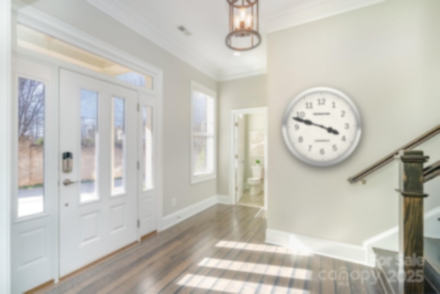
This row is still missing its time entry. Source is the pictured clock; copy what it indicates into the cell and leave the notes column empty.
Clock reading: 3:48
